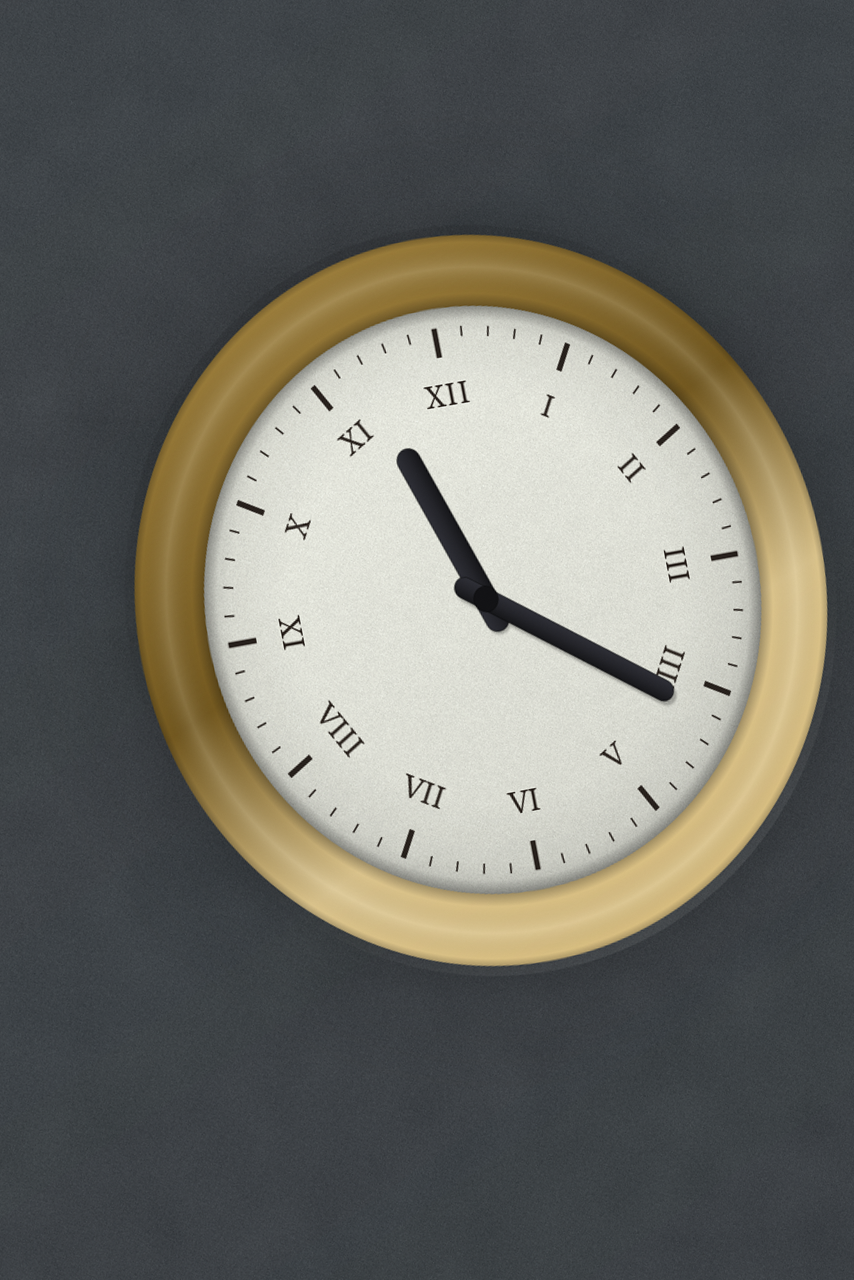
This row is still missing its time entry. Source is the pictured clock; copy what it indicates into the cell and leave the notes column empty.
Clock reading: 11:21
